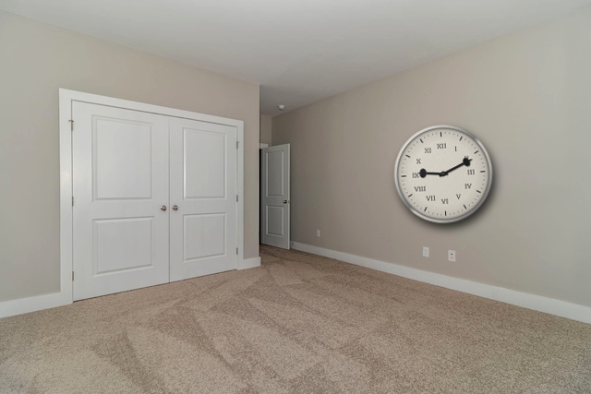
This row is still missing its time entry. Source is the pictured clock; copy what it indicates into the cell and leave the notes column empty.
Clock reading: 9:11
